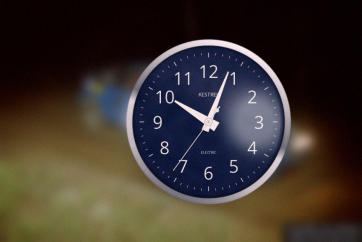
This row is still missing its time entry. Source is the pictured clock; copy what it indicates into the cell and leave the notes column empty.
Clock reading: 10:03:36
